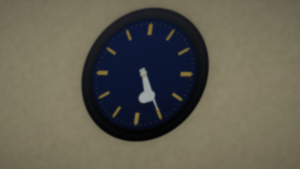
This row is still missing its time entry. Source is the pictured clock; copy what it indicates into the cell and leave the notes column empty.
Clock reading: 5:25
